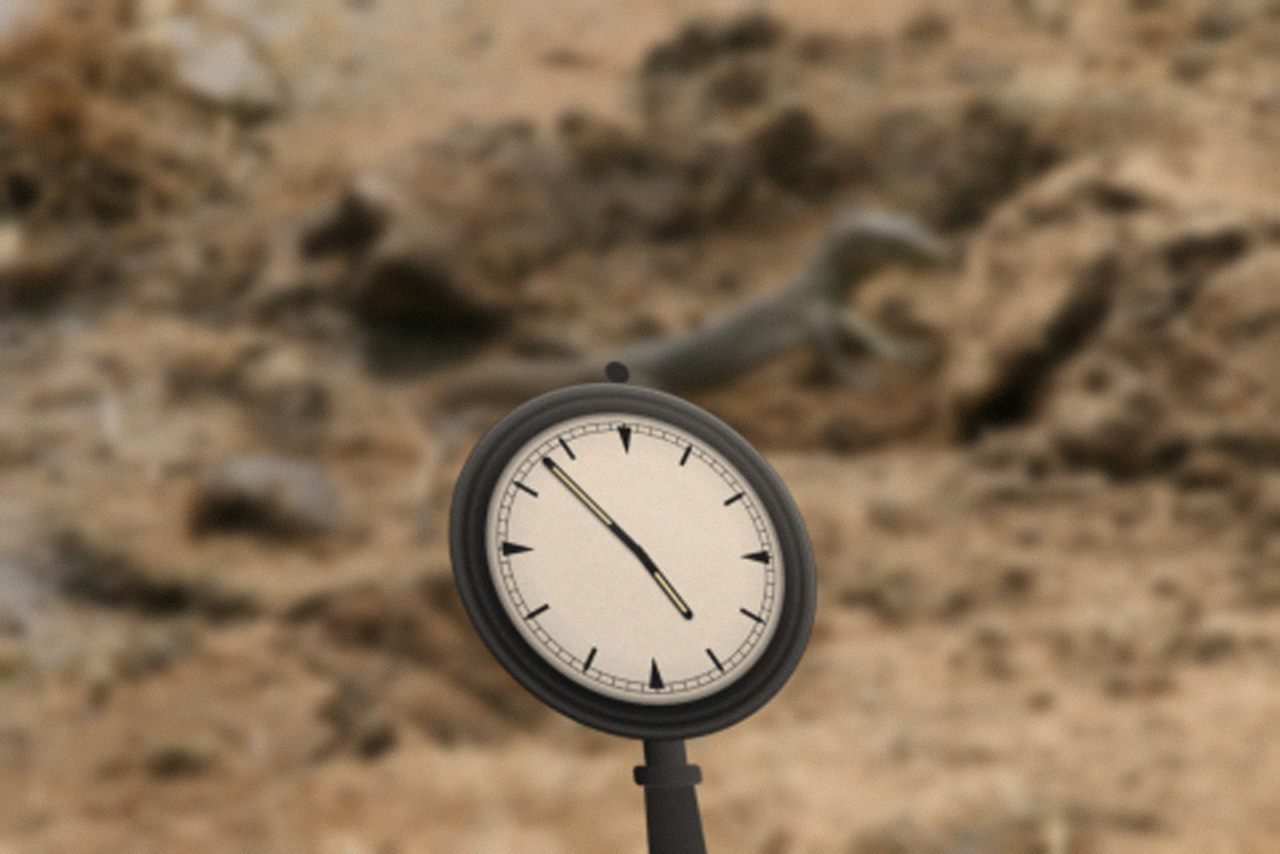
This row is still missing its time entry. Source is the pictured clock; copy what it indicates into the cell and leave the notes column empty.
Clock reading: 4:53
